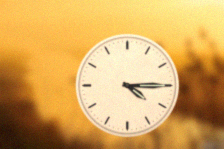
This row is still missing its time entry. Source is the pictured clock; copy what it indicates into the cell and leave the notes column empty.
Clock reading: 4:15
